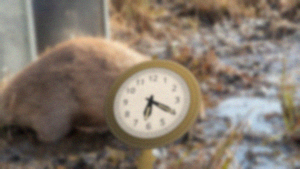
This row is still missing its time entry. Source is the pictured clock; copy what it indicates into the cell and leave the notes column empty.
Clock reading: 6:20
